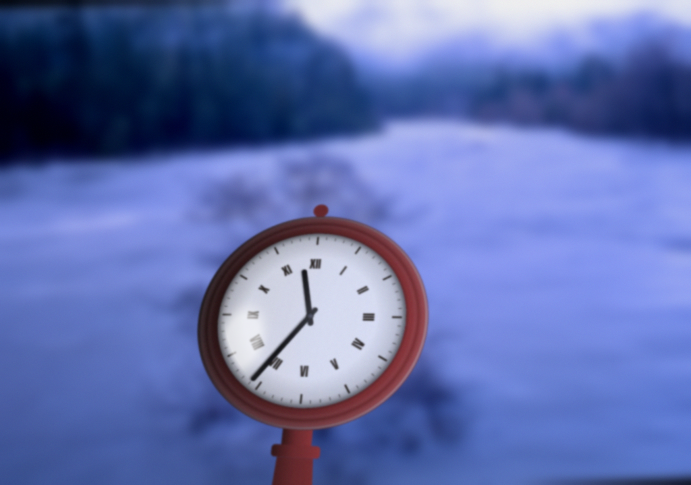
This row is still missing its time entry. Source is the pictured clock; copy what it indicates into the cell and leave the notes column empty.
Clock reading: 11:36
